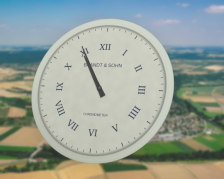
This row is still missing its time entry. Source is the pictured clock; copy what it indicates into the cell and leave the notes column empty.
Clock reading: 10:55
